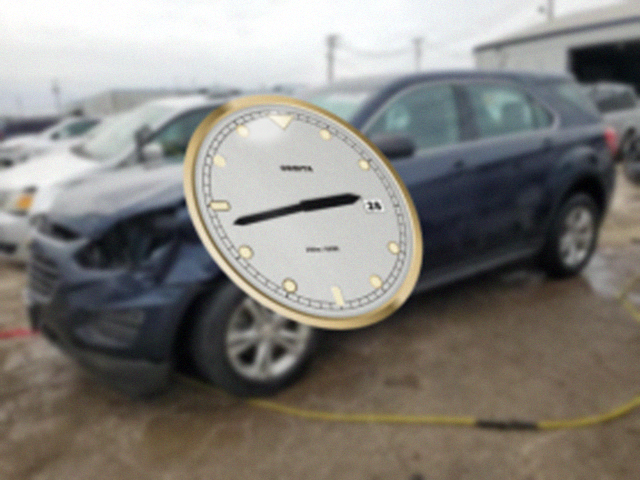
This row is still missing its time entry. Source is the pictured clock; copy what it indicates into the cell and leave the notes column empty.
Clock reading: 2:43
